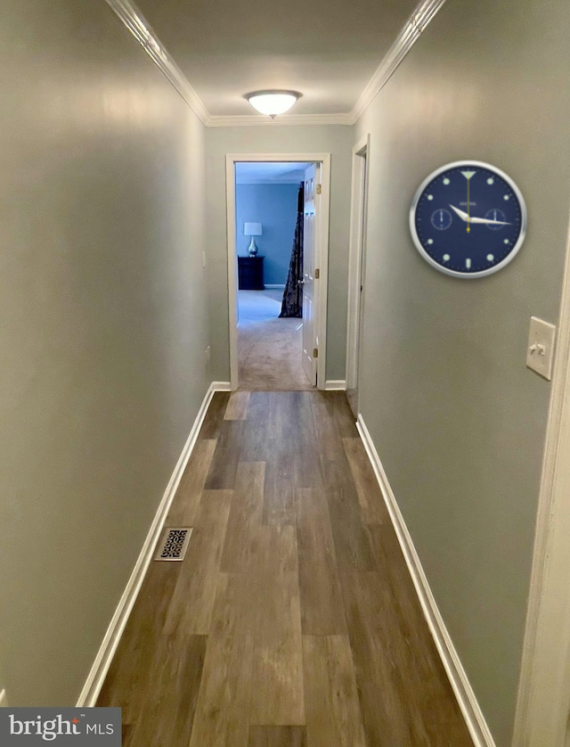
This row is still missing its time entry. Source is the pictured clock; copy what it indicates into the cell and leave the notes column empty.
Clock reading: 10:16
